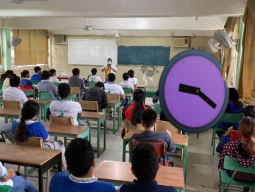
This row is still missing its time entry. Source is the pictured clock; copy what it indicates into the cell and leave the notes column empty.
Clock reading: 9:21
